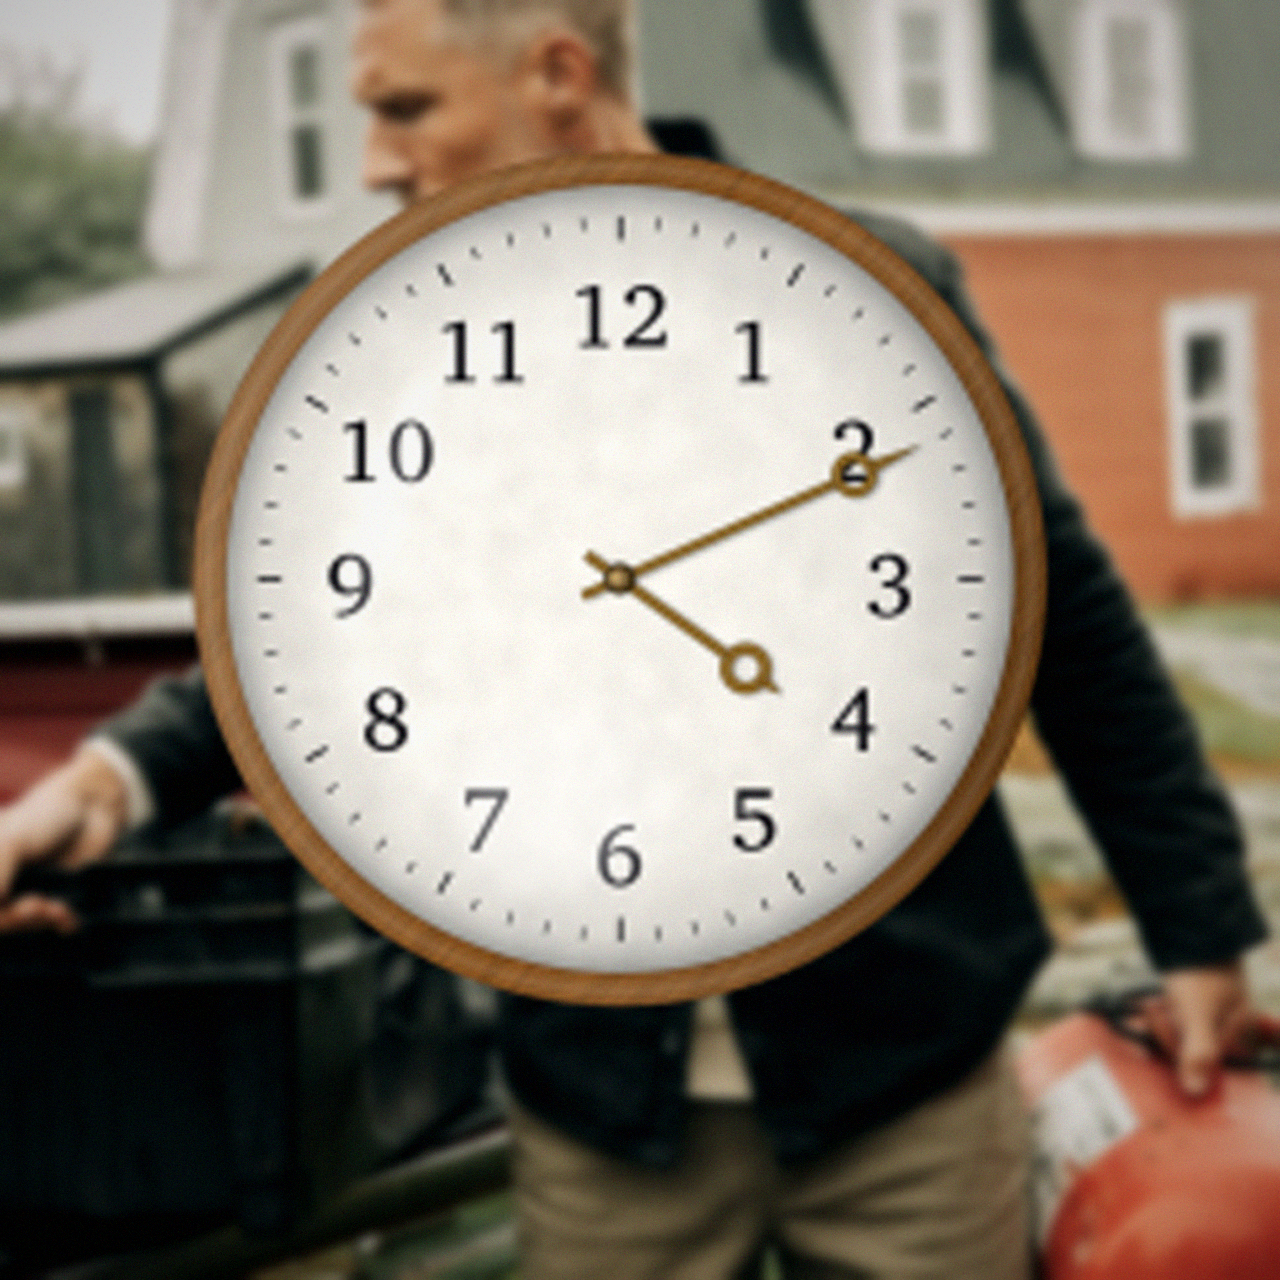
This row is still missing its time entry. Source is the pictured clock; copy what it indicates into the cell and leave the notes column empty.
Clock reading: 4:11
